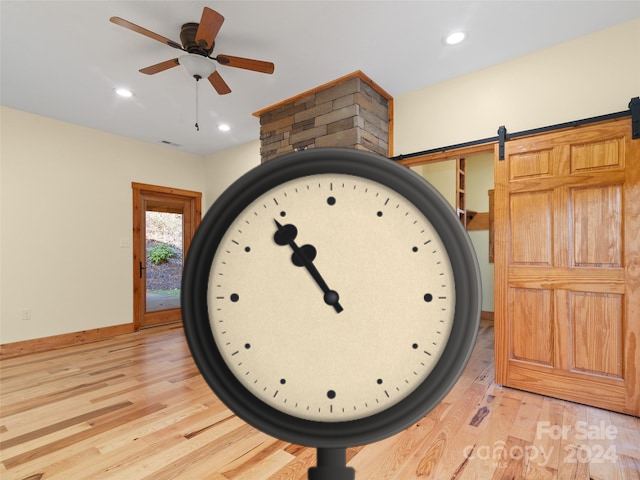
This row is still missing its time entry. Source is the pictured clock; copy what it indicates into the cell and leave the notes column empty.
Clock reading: 10:54
